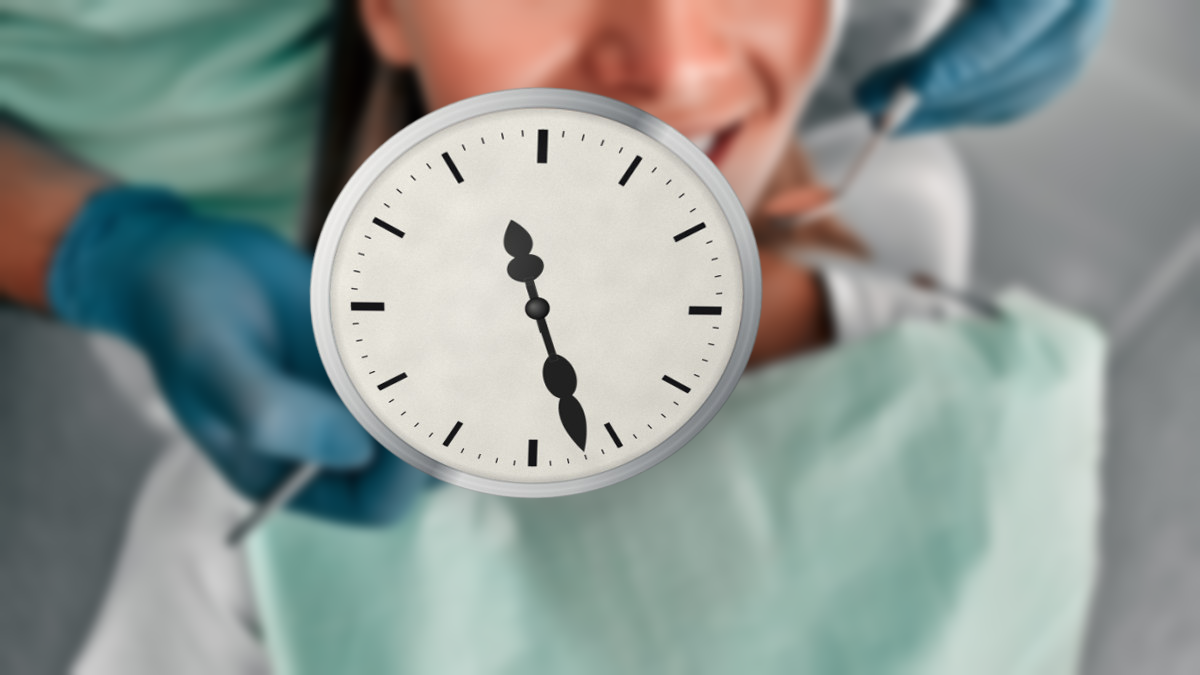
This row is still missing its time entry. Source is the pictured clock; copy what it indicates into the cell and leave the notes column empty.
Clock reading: 11:27
